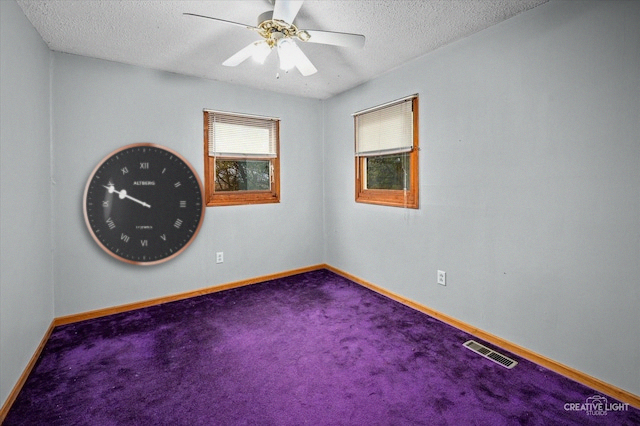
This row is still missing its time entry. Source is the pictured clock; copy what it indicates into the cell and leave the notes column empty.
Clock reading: 9:49
